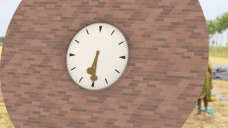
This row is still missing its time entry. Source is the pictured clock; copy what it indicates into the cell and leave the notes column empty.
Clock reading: 6:30
